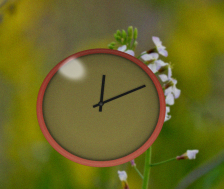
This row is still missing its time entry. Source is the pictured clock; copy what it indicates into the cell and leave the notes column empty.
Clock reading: 12:11
